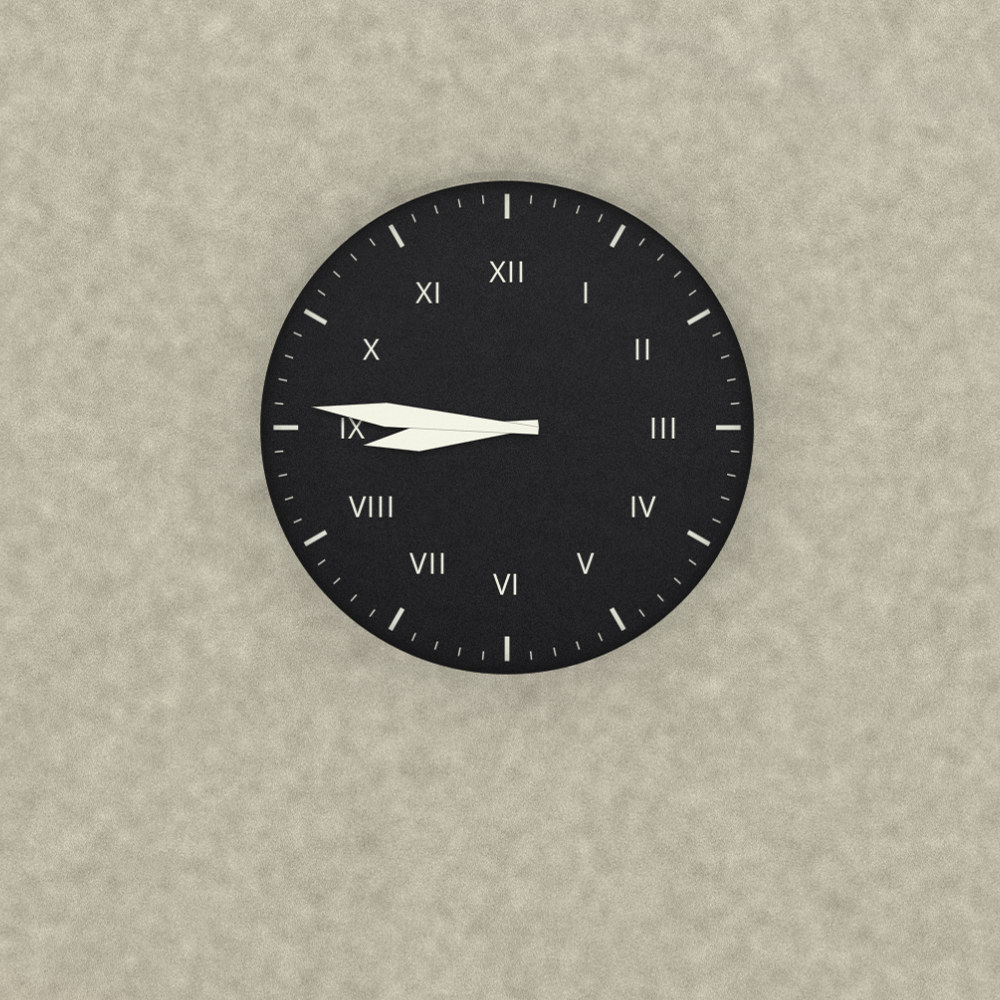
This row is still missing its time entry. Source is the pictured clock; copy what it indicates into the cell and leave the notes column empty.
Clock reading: 8:46
